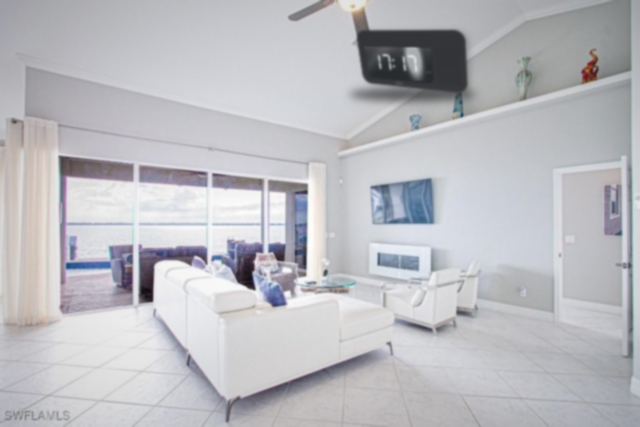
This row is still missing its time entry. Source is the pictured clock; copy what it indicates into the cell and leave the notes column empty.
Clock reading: 17:17
